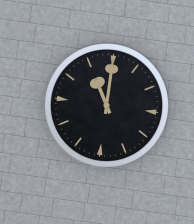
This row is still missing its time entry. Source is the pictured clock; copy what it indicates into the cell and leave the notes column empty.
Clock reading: 11:00
